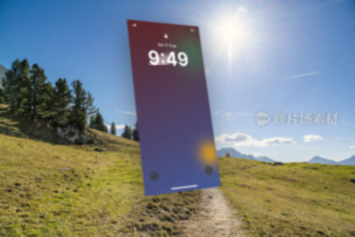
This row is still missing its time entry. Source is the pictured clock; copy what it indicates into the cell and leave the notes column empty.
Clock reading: 9:49
